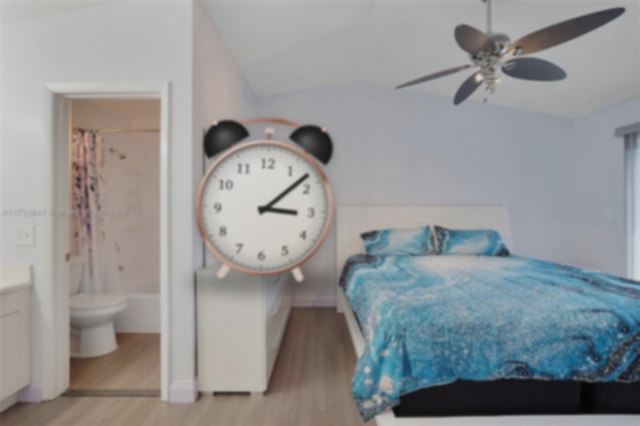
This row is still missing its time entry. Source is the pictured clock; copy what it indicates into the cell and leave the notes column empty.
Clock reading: 3:08
